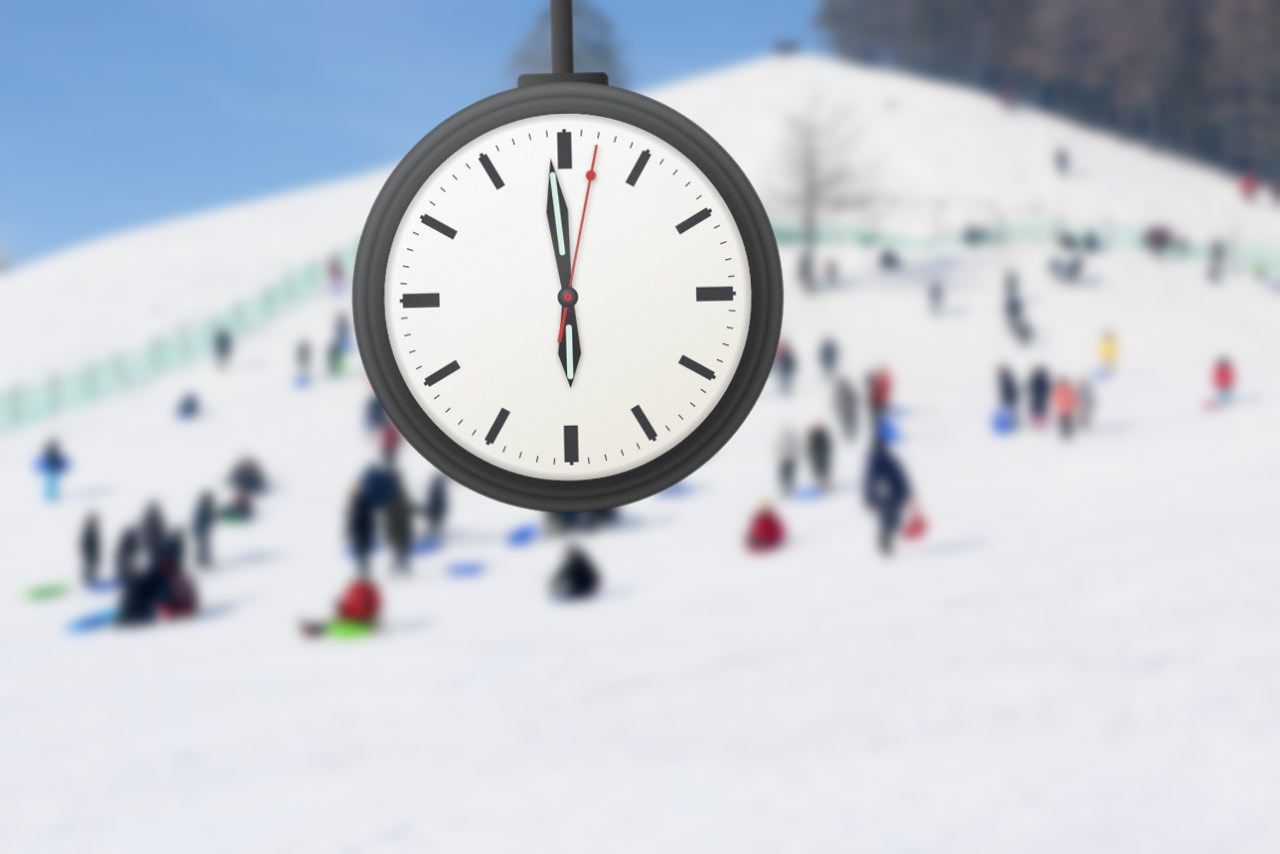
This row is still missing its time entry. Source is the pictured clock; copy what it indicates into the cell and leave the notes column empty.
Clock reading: 5:59:02
